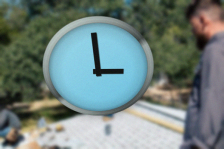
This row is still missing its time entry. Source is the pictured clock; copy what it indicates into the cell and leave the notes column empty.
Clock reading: 2:59
